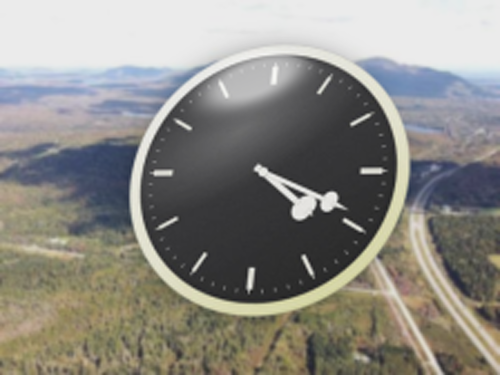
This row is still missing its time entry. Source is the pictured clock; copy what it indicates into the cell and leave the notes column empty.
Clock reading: 4:19
